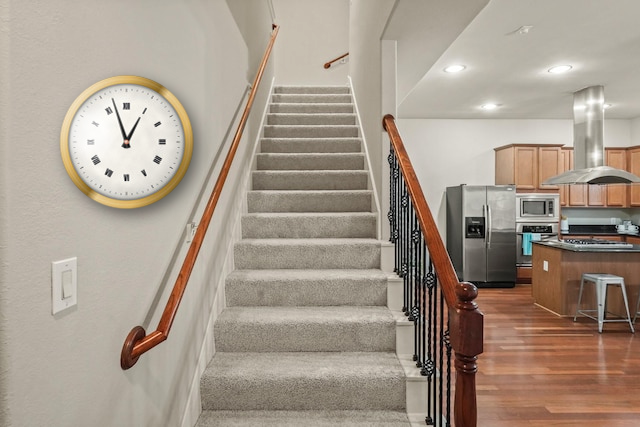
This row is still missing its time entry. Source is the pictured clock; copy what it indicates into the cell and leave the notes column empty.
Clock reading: 12:57
